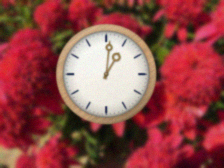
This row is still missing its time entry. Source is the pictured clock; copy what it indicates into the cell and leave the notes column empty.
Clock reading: 1:01
